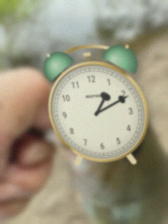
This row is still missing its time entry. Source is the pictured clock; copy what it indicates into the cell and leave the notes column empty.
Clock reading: 1:11
